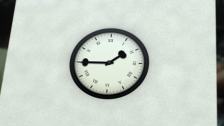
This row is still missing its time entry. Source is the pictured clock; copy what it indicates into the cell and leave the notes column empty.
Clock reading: 1:45
